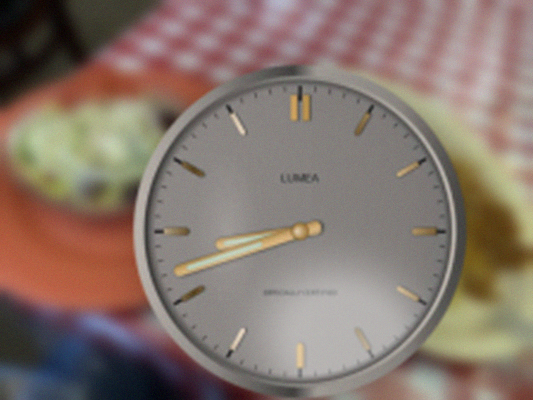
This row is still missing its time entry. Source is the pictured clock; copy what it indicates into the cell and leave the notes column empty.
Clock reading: 8:42
